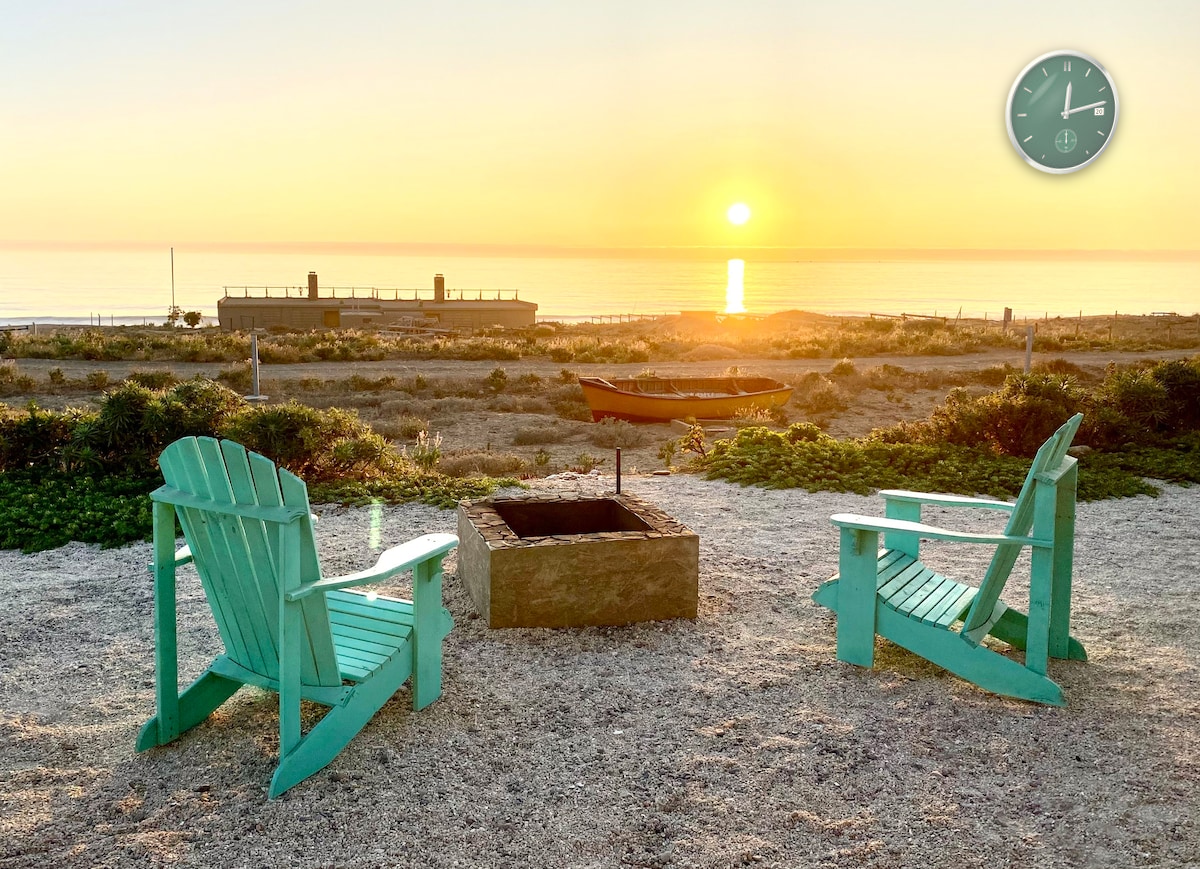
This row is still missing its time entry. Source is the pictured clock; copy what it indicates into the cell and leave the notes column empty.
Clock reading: 12:13
